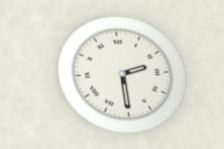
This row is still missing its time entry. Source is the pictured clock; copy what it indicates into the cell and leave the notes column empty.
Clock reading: 2:30
